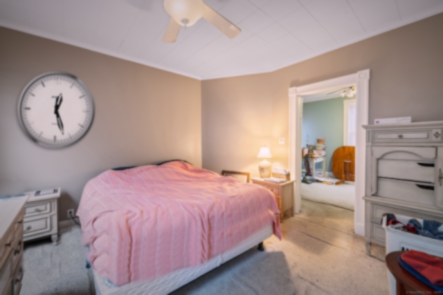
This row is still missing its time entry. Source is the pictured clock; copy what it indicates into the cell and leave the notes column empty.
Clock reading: 12:27
